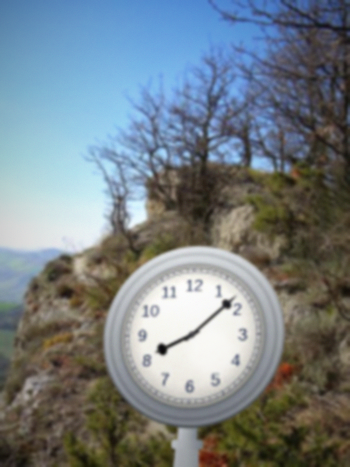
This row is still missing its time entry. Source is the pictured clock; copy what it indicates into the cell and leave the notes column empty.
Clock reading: 8:08
